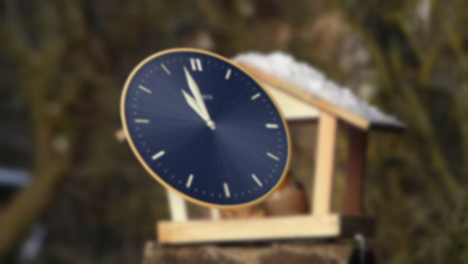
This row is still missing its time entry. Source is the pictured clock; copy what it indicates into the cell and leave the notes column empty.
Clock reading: 10:58
